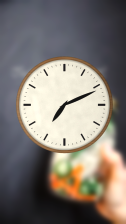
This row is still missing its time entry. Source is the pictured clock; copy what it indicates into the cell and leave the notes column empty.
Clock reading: 7:11
